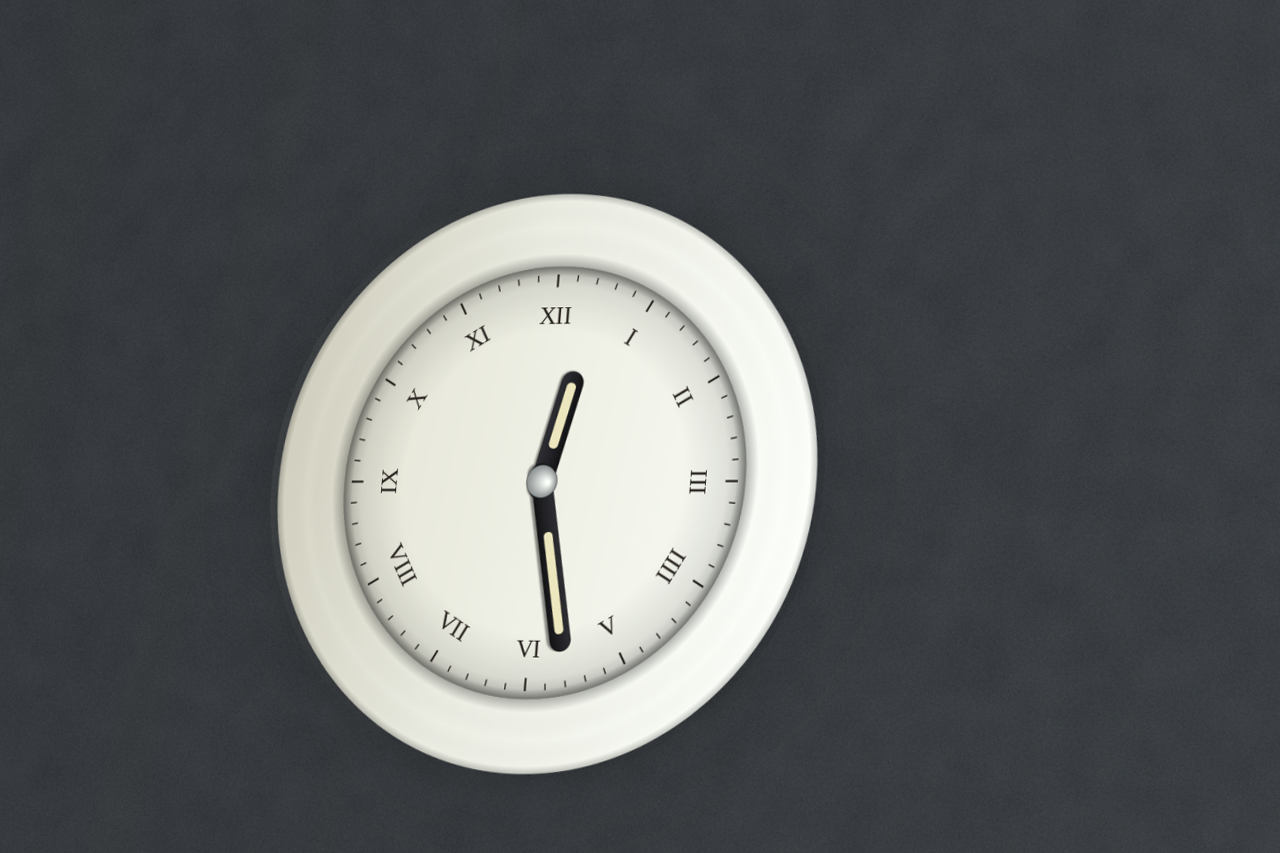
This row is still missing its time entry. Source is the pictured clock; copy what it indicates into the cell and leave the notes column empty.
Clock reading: 12:28
